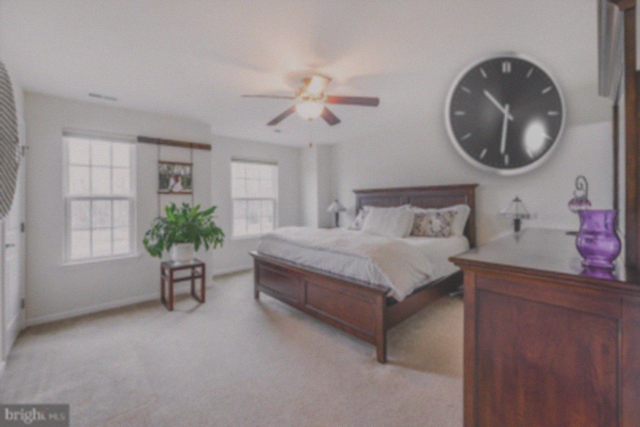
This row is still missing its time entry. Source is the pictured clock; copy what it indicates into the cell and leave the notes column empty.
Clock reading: 10:31
